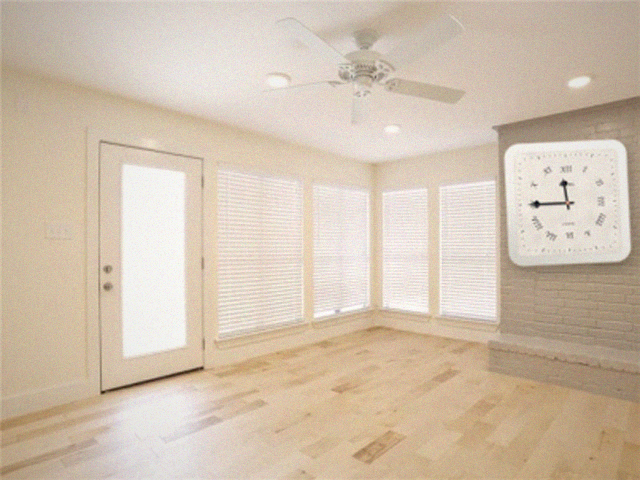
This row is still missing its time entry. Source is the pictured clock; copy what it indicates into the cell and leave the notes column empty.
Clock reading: 11:45
